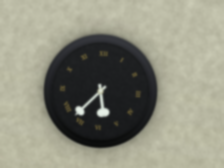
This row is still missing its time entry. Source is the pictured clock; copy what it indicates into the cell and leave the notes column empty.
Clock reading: 5:37
